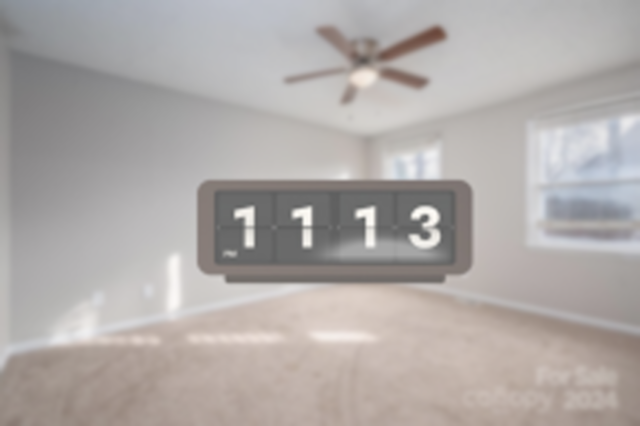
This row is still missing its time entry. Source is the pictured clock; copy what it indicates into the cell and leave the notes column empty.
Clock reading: 11:13
